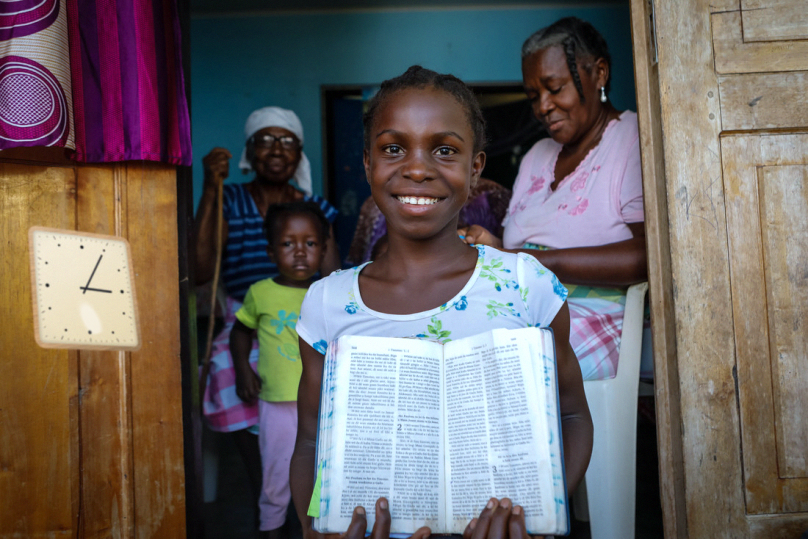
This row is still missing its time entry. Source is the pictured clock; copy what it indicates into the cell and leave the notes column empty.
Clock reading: 3:05
